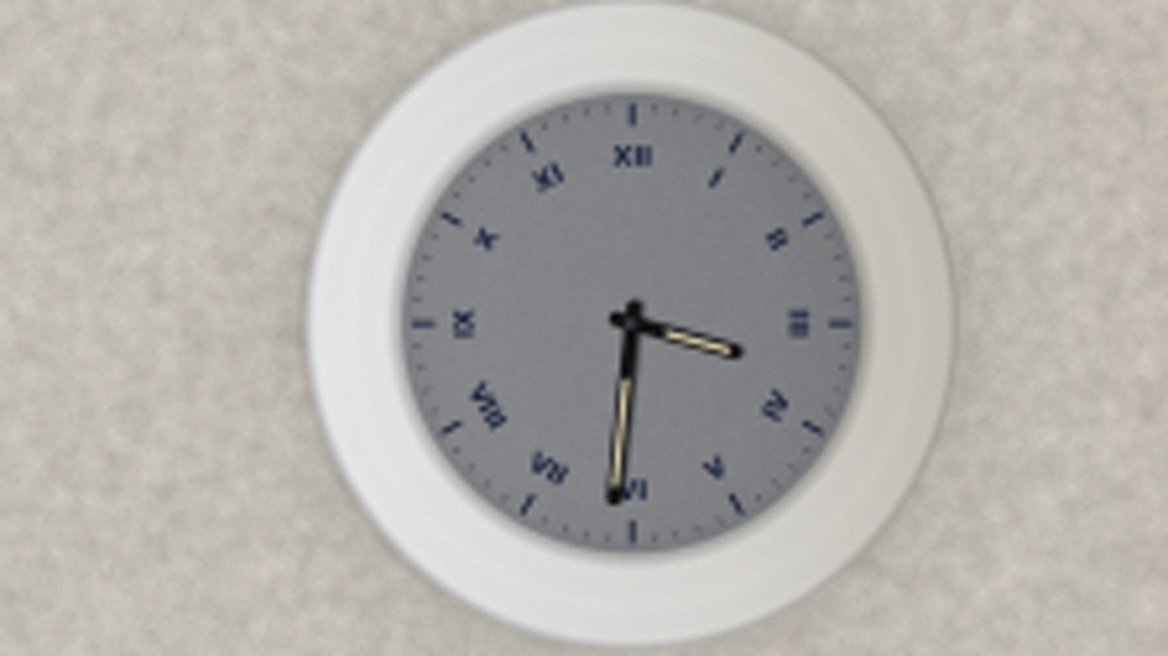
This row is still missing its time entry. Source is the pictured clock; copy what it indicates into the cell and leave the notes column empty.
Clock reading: 3:31
